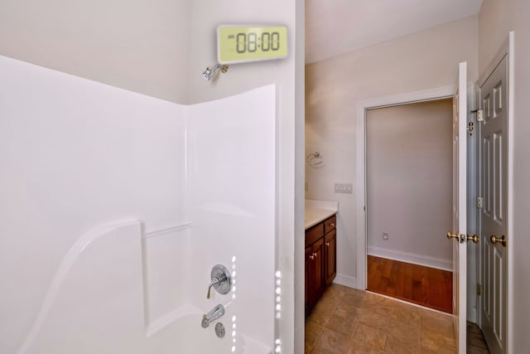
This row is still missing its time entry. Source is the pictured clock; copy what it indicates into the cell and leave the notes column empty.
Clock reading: 8:00
